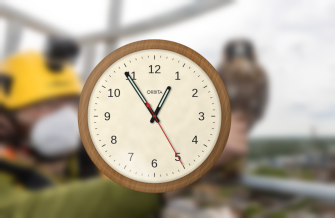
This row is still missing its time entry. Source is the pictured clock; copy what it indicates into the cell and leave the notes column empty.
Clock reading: 12:54:25
